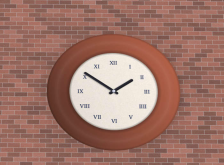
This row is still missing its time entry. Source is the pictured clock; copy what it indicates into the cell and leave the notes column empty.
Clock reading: 1:51
